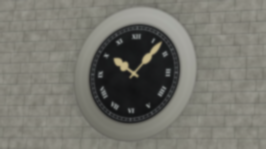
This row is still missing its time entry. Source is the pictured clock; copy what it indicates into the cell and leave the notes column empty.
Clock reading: 10:07
